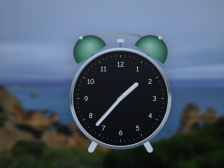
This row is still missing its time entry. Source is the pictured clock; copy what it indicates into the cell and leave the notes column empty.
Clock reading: 1:37
